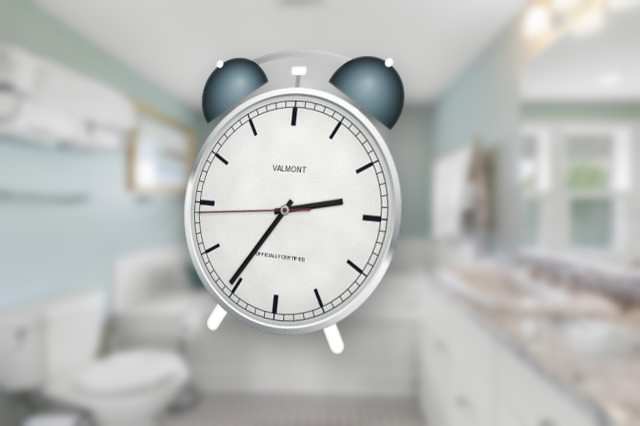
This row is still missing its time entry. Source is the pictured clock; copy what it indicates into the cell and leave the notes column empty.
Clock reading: 2:35:44
